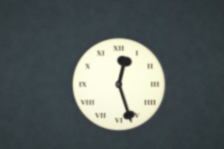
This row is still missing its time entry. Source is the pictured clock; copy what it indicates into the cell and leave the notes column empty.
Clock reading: 12:27
